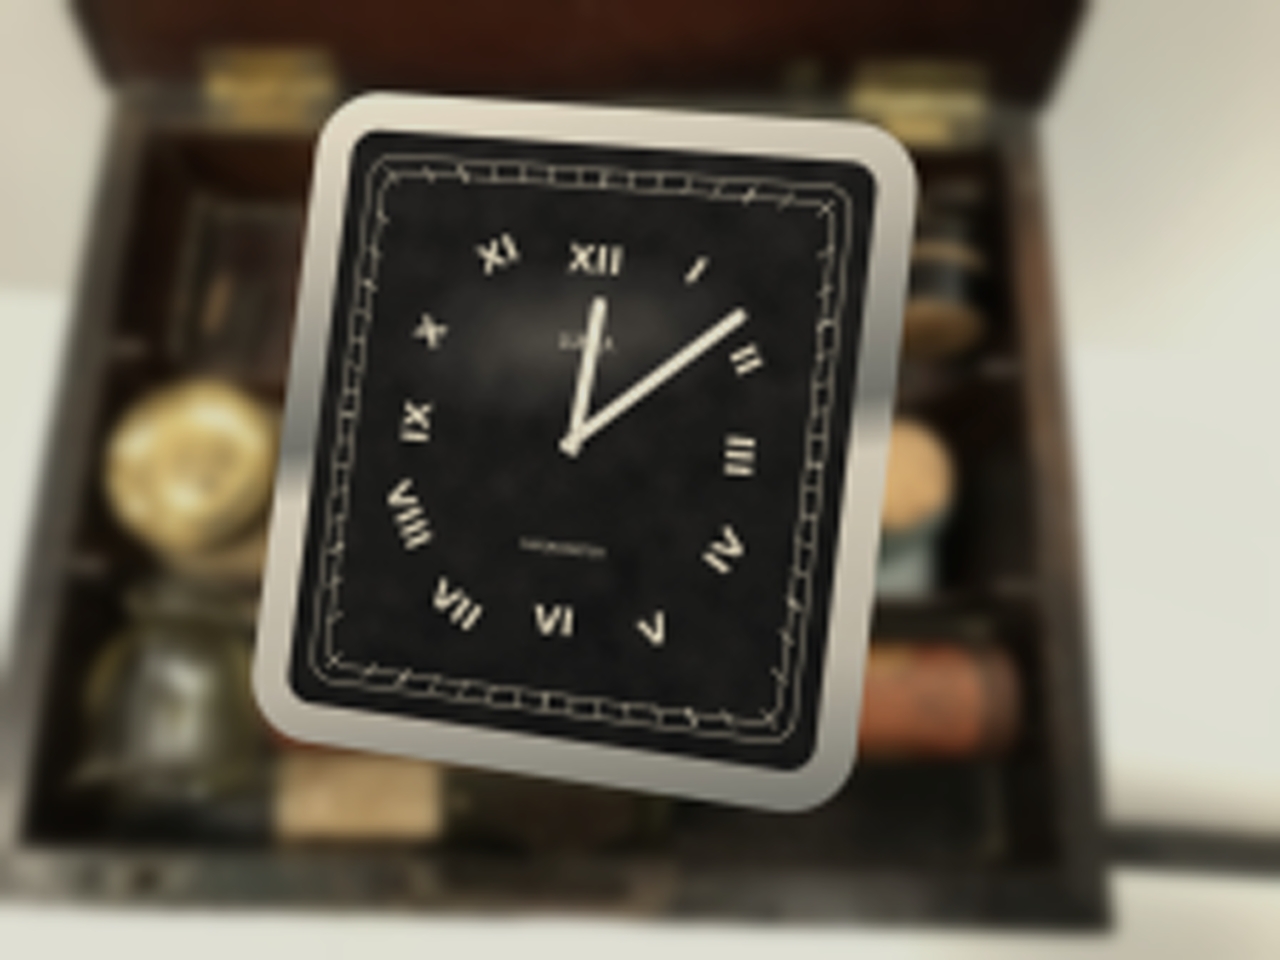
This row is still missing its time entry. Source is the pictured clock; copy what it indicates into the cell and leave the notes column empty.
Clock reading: 12:08
